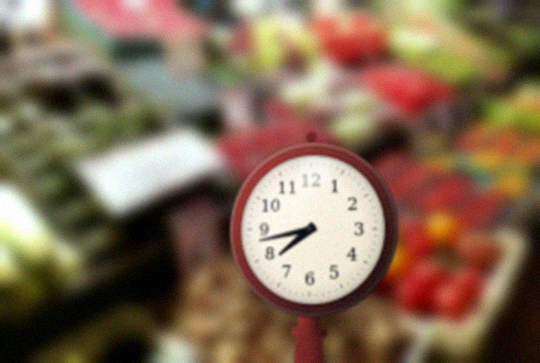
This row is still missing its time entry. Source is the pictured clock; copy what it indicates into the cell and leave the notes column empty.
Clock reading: 7:43
